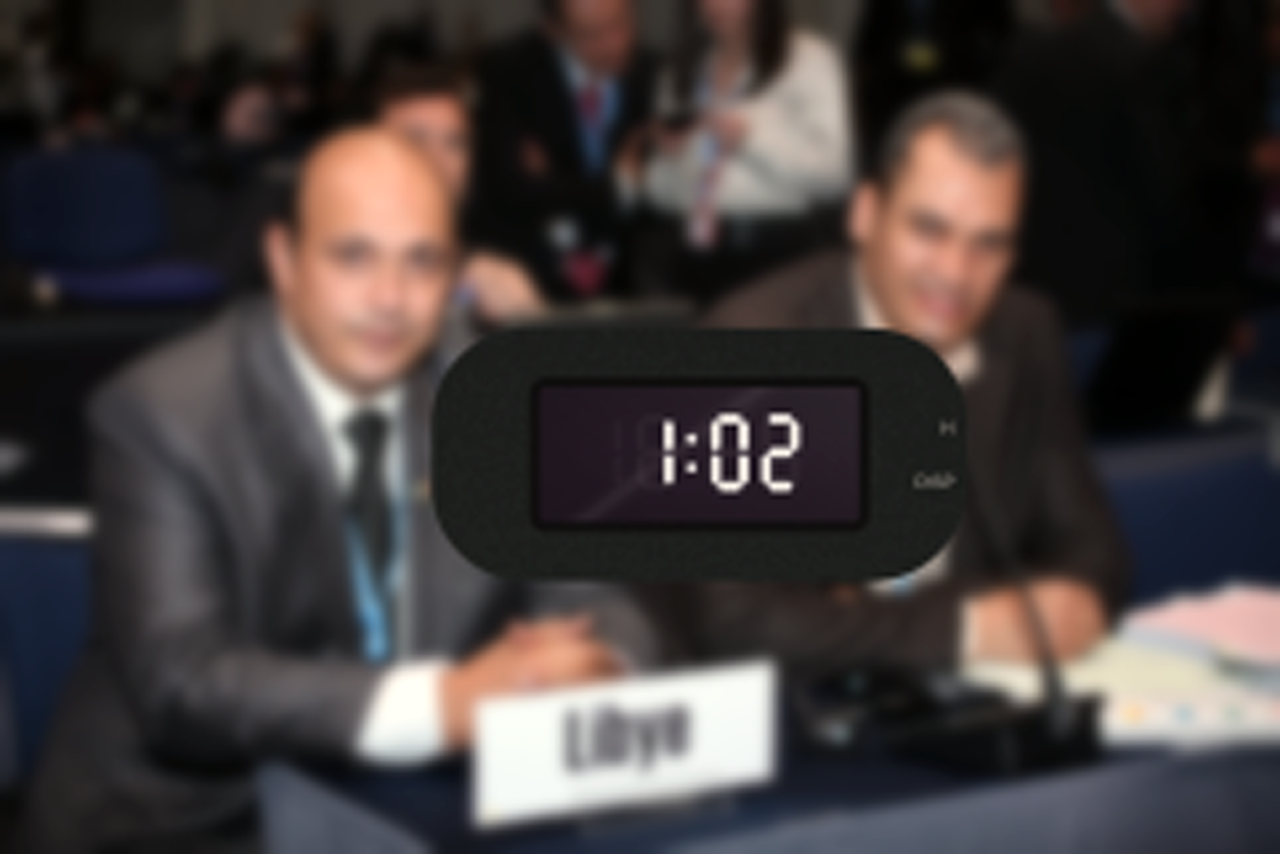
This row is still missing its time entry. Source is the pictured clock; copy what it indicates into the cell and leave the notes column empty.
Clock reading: 1:02
